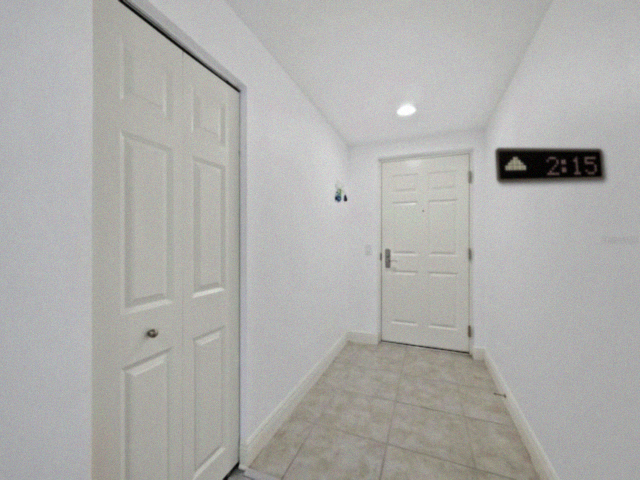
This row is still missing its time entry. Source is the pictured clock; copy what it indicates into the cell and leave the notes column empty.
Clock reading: 2:15
